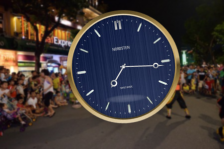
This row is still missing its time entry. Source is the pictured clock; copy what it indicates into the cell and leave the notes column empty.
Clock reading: 7:16
